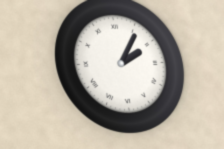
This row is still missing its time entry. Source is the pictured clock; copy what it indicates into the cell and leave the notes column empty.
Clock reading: 2:06
